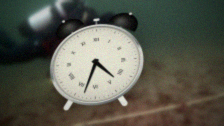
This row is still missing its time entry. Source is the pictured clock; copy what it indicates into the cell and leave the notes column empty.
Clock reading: 4:33
